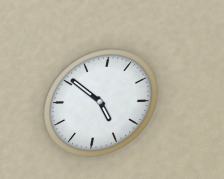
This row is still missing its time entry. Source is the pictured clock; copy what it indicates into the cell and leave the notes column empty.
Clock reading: 4:51
